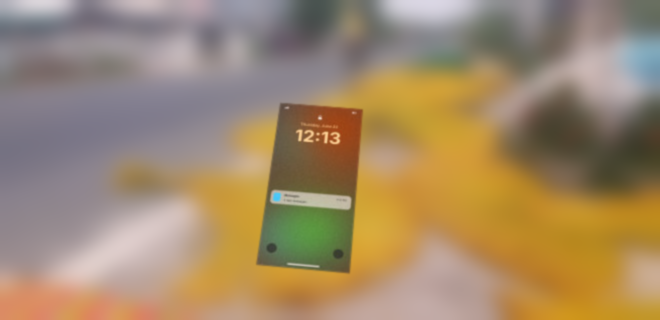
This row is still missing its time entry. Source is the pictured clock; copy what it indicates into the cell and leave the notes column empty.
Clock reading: 12:13
